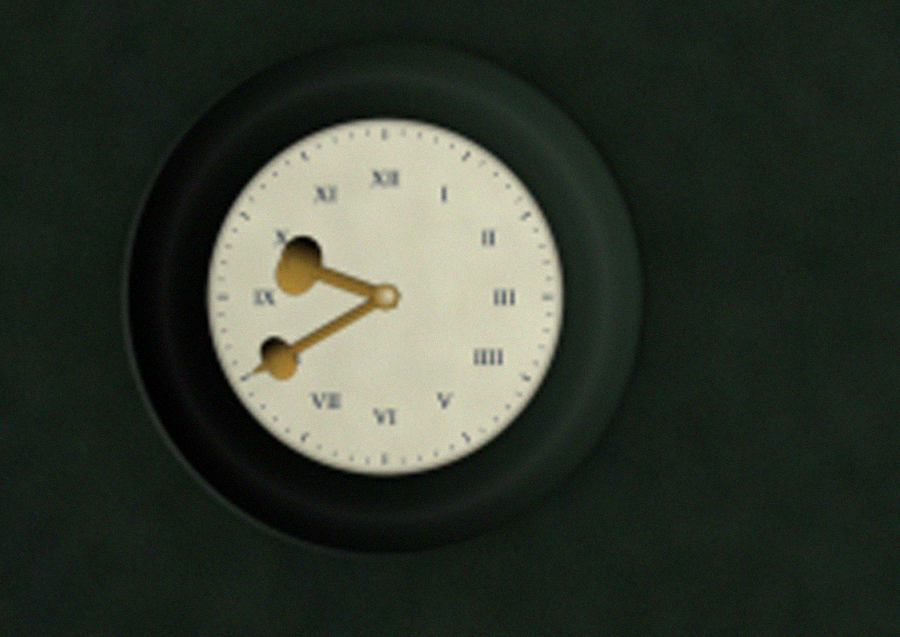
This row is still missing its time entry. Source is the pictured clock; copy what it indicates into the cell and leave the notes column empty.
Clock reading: 9:40
